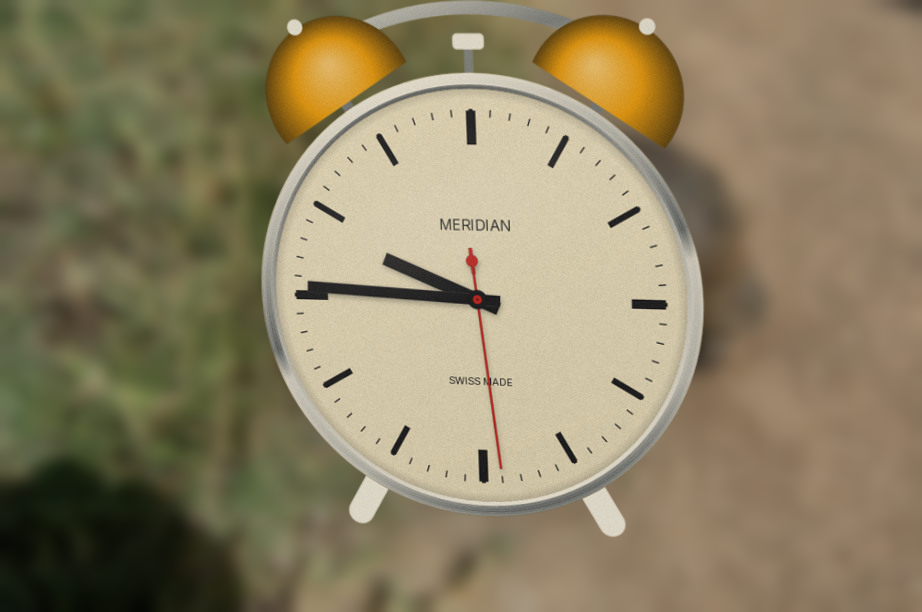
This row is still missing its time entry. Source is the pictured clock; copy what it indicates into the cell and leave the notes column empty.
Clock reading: 9:45:29
